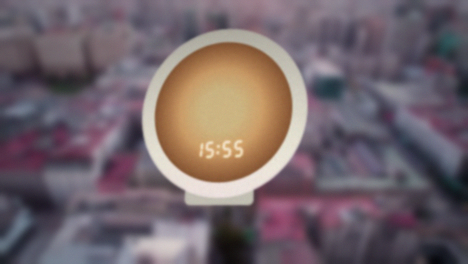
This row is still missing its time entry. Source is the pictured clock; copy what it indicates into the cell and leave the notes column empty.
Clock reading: 15:55
